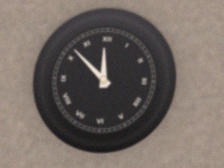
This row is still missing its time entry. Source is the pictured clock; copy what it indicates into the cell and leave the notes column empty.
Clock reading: 11:52
